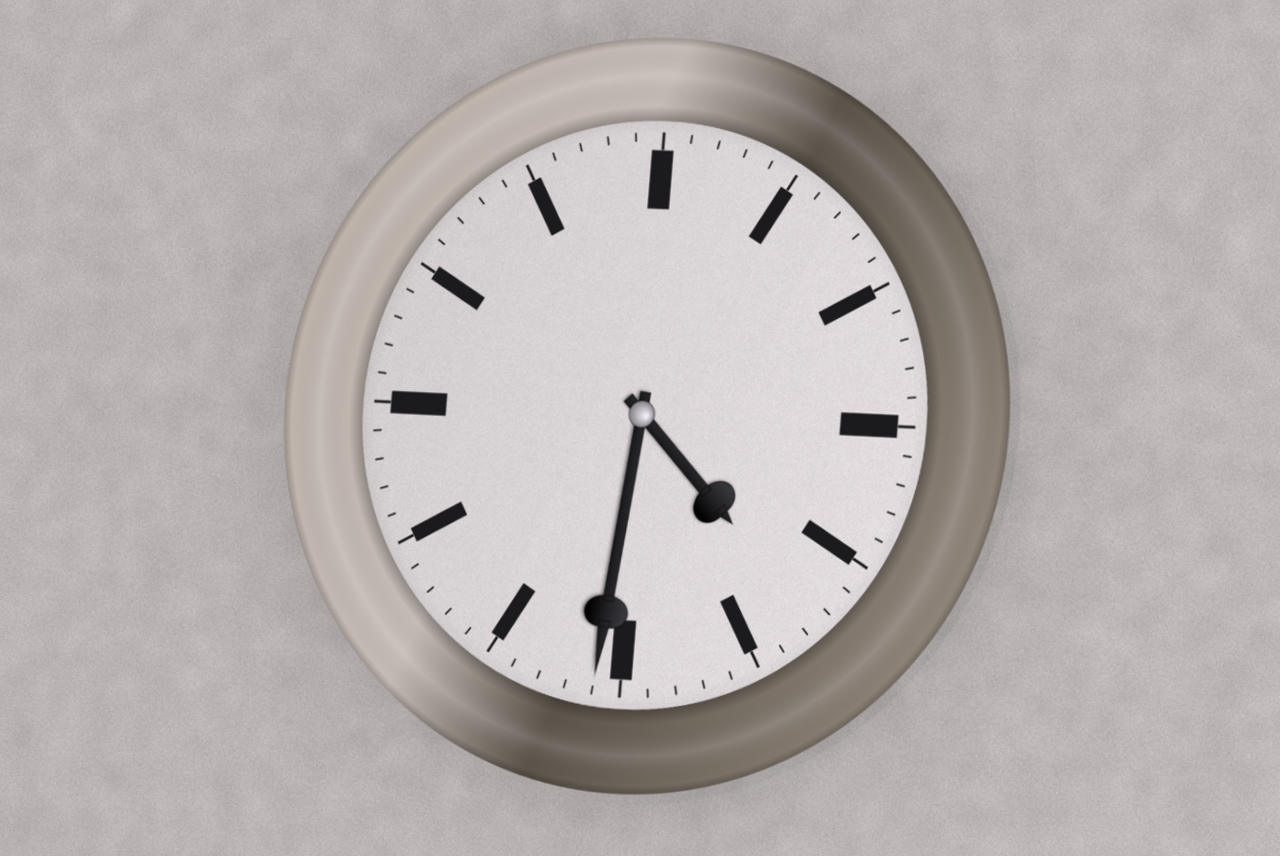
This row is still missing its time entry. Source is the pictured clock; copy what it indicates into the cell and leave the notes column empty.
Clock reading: 4:31
